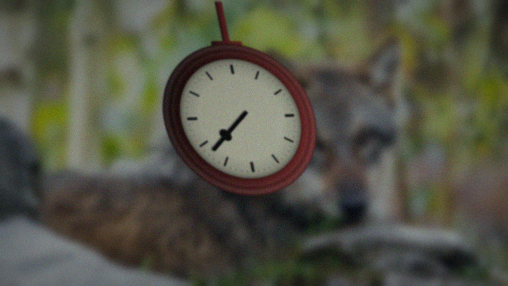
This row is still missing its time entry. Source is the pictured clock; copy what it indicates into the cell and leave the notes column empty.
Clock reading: 7:38
